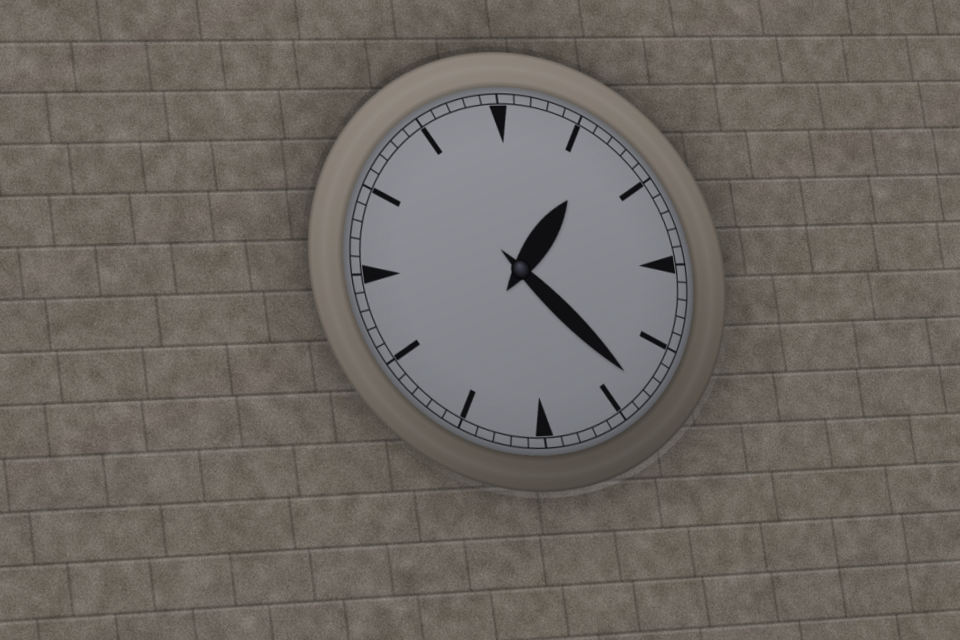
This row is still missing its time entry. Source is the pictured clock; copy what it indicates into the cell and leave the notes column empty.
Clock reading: 1:23
